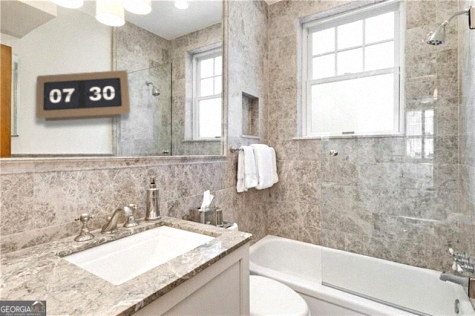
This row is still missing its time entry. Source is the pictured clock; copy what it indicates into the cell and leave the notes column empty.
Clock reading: 7:30
